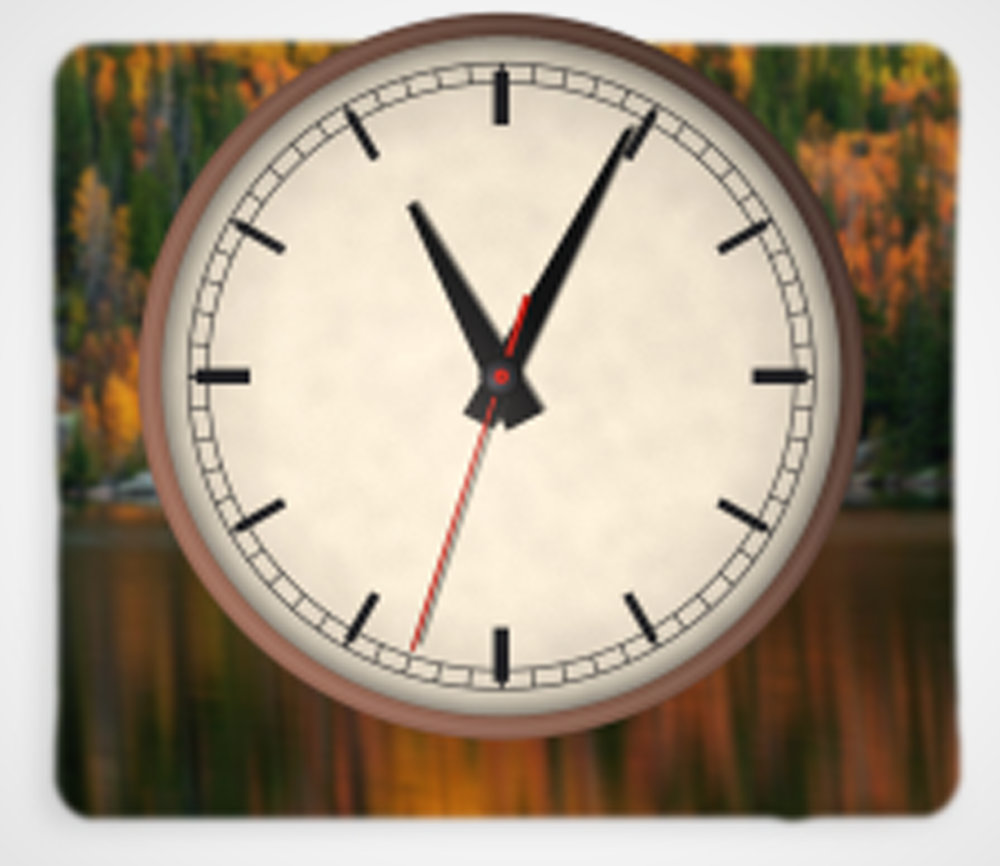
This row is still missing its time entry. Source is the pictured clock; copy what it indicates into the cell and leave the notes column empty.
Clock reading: 11:04:33
